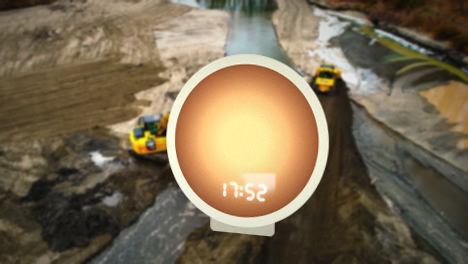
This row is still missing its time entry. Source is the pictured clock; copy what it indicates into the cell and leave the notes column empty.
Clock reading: 17:52
